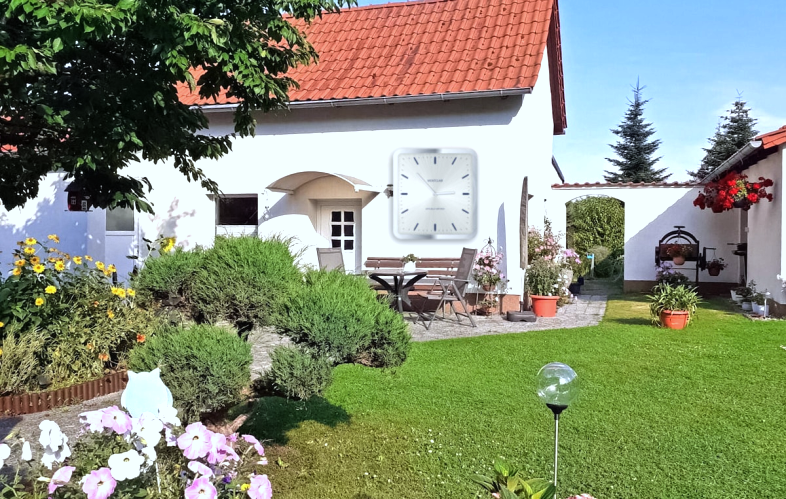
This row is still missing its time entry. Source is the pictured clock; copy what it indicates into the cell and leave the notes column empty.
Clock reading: 2:53
